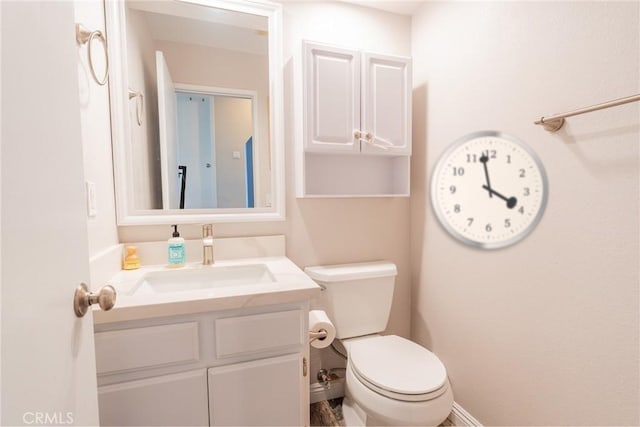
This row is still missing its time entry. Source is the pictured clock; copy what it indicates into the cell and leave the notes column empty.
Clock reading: 3:58
